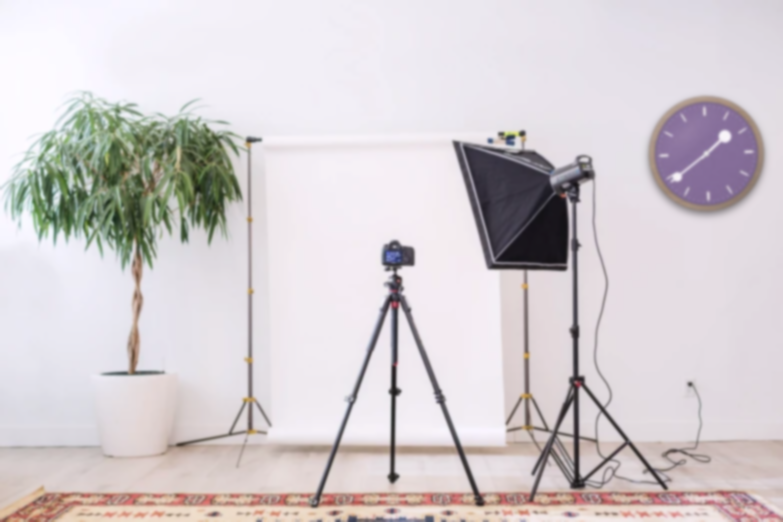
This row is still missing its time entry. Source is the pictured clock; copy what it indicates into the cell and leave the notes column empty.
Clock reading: 1:39
